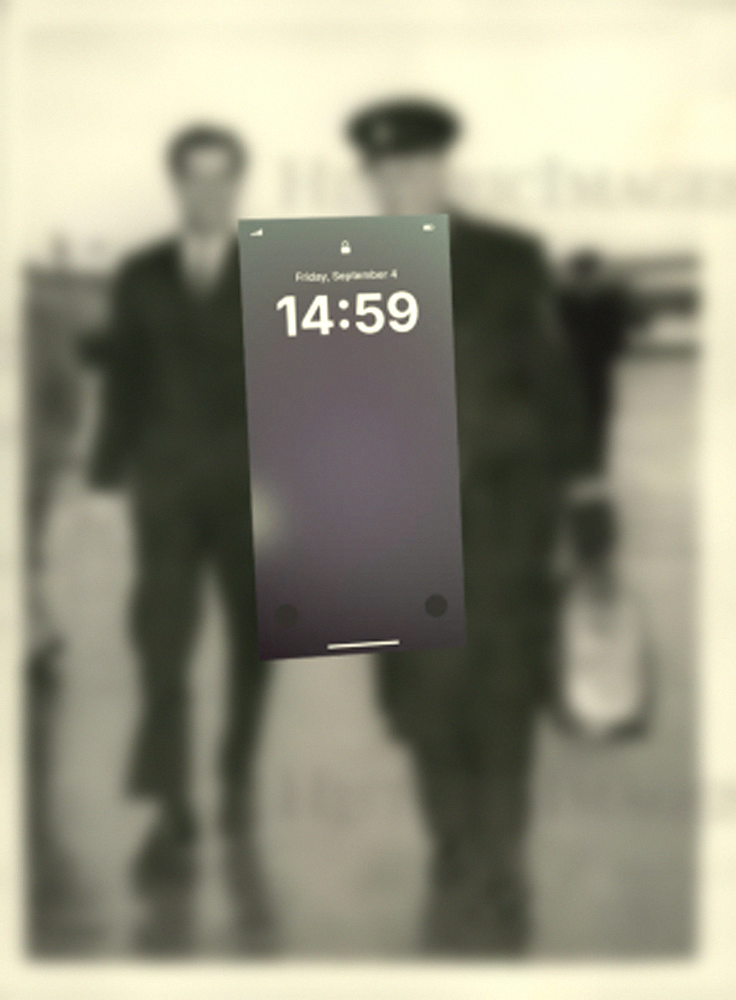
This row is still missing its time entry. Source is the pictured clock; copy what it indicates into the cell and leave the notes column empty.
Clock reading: 14:59
